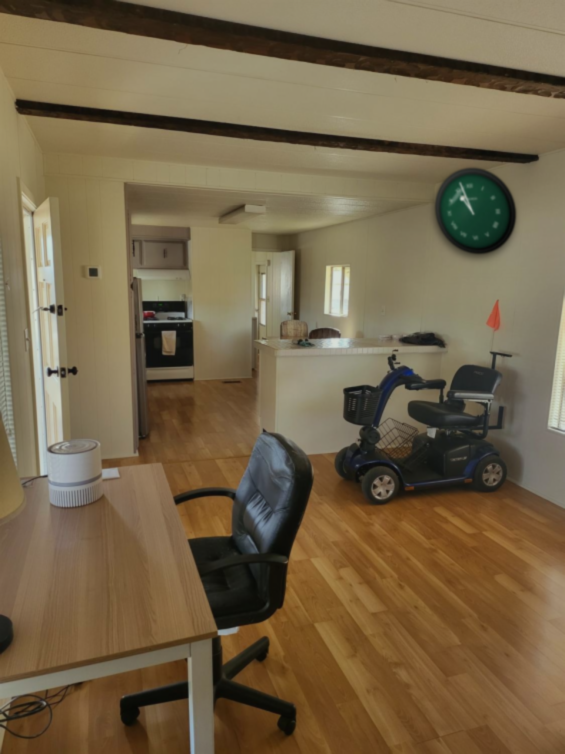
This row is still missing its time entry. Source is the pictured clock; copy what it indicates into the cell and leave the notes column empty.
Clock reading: 10:57
